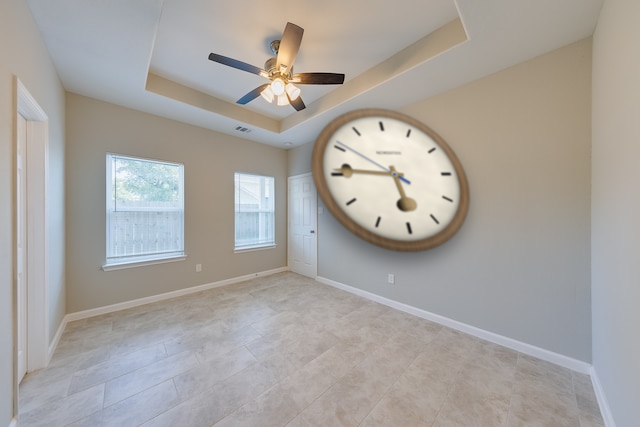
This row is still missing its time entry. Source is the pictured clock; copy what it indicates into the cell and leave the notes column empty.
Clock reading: 5:45:51
